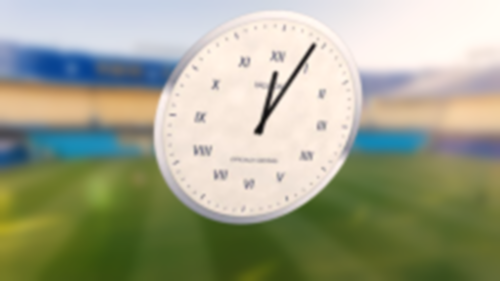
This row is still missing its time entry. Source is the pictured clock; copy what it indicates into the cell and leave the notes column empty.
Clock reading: 12:04
